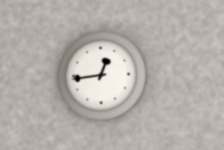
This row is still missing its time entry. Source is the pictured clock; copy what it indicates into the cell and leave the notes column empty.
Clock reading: 12:44
